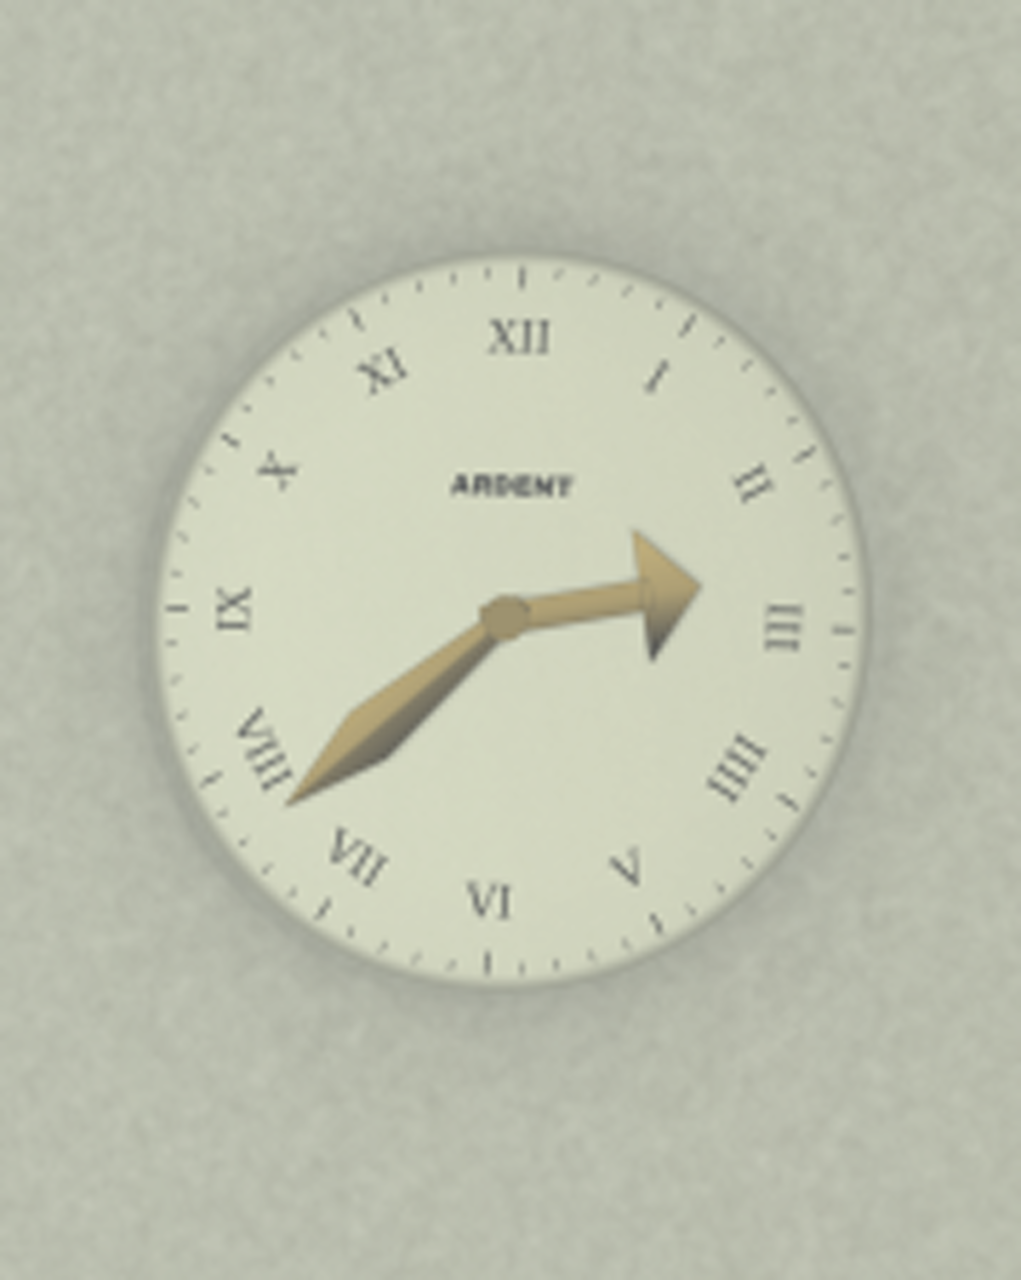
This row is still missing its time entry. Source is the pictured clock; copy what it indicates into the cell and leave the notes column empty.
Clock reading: 2:38
